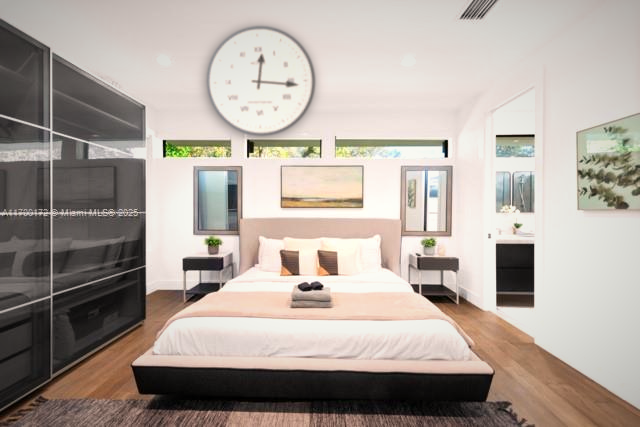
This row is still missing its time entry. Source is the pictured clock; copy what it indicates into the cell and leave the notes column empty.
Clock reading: 12:16
